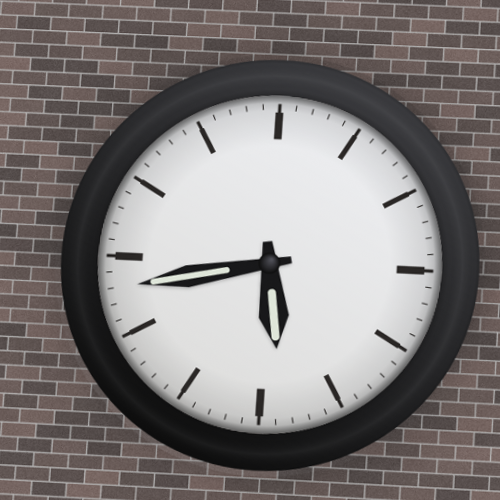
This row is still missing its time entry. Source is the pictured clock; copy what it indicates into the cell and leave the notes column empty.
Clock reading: 5:43
